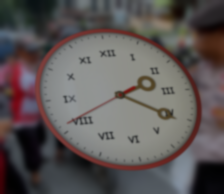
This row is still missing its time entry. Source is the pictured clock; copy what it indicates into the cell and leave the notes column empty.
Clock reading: 2:20:41
